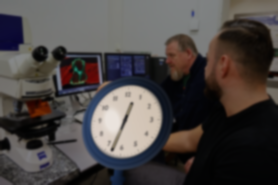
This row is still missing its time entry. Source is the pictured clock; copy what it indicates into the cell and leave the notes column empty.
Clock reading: 12:33
